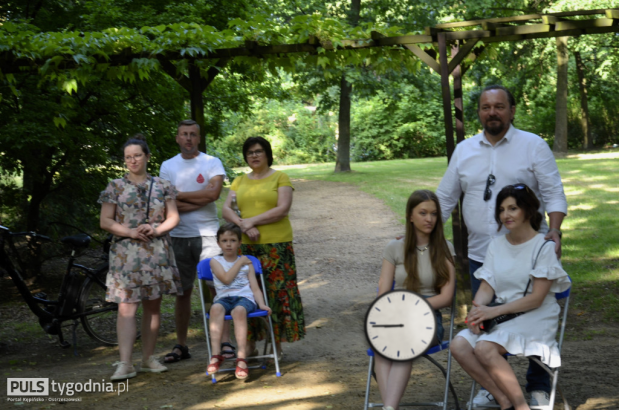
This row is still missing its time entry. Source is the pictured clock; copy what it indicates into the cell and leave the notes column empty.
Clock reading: 8:44
